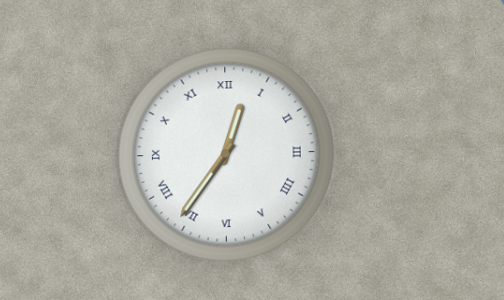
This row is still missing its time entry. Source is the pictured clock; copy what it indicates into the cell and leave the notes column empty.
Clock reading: 12:36
